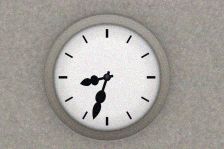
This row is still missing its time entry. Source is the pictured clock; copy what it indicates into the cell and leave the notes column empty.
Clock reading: 8:33
